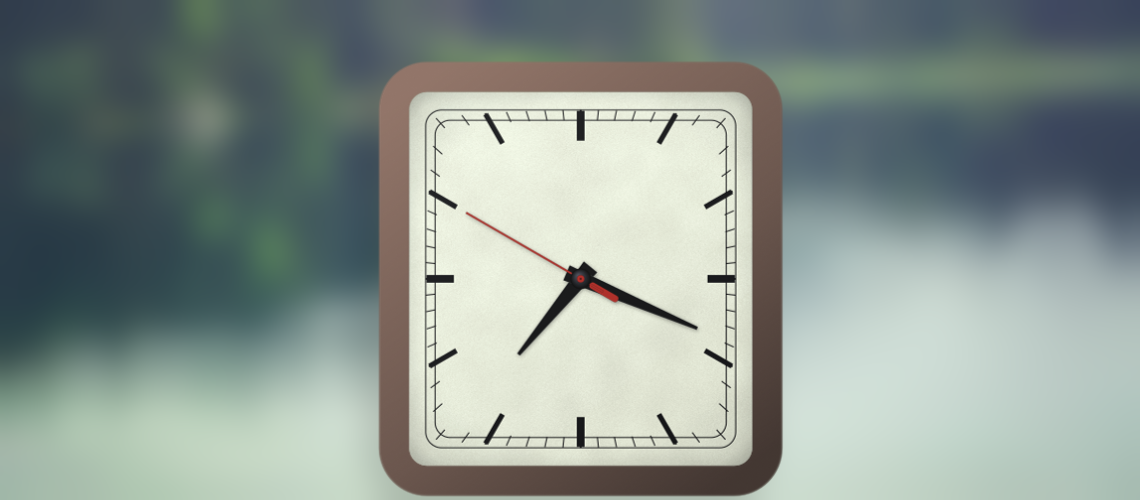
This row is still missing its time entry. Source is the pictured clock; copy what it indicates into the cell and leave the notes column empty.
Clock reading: 7:18:50
